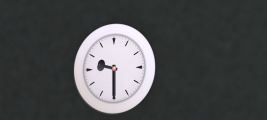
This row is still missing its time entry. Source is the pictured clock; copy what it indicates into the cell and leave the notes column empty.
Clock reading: 9:30
